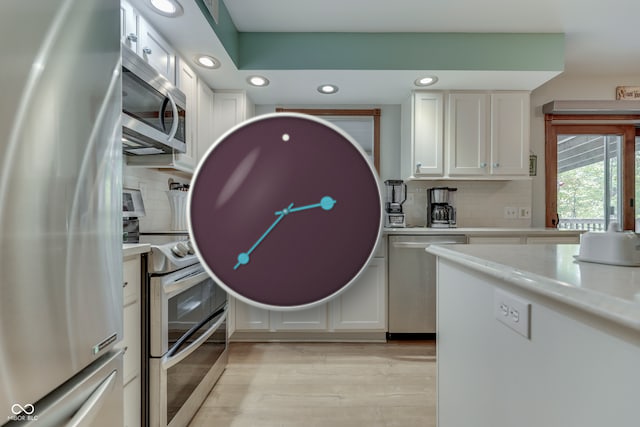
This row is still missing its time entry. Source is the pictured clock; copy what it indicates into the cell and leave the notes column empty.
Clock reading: 2:37
